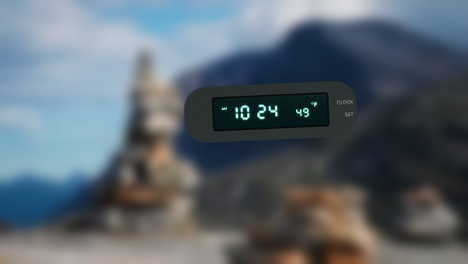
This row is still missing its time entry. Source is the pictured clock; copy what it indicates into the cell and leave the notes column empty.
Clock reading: 10:24
